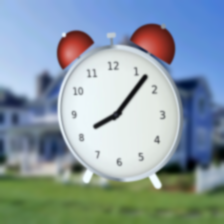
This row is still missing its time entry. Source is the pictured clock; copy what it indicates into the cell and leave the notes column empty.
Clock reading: 8:07
